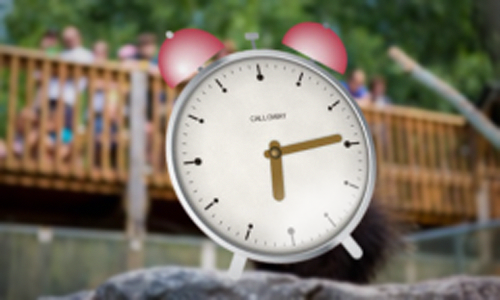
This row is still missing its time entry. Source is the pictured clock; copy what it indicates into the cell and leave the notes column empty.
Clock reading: 6:14
